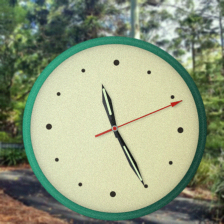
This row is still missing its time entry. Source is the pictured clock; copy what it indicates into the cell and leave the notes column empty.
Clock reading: 11:25:11
